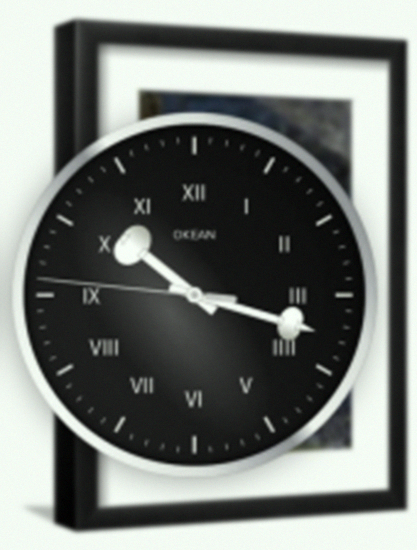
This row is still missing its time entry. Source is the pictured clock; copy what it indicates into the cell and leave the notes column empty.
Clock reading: 10:17:46
